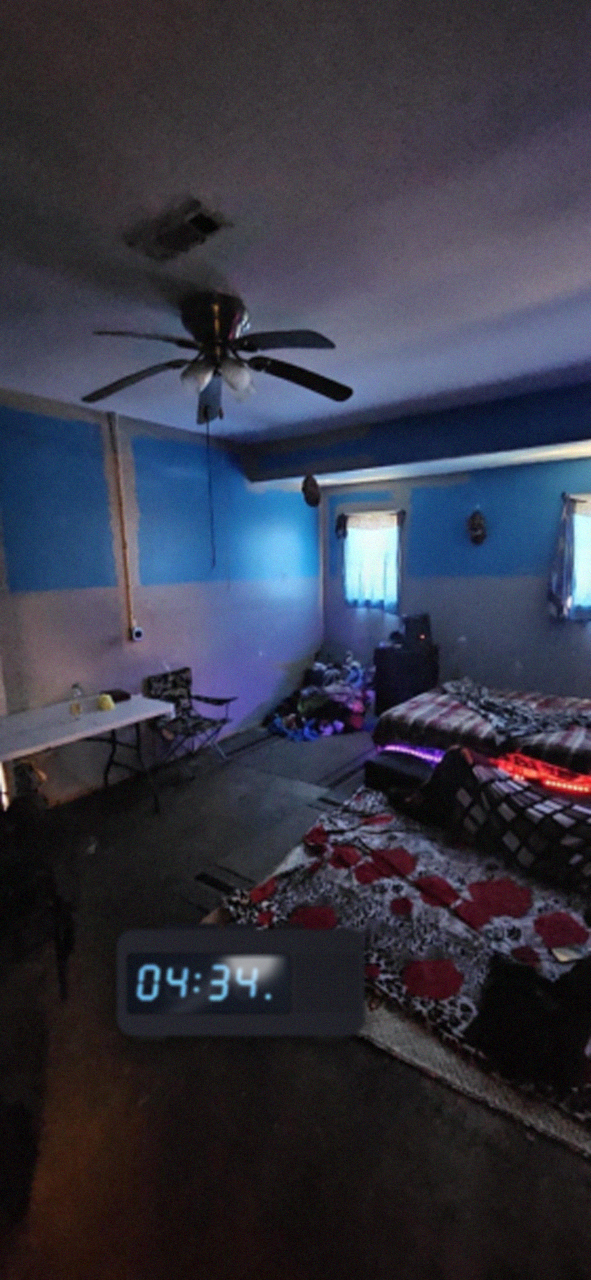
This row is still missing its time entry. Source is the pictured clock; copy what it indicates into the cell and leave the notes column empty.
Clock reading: 4:34
